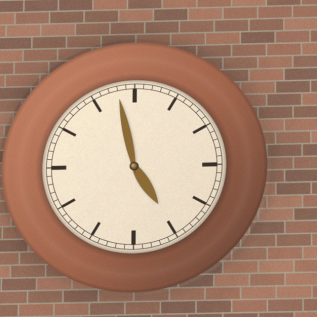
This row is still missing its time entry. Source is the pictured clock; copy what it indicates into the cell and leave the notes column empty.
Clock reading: 4:58
